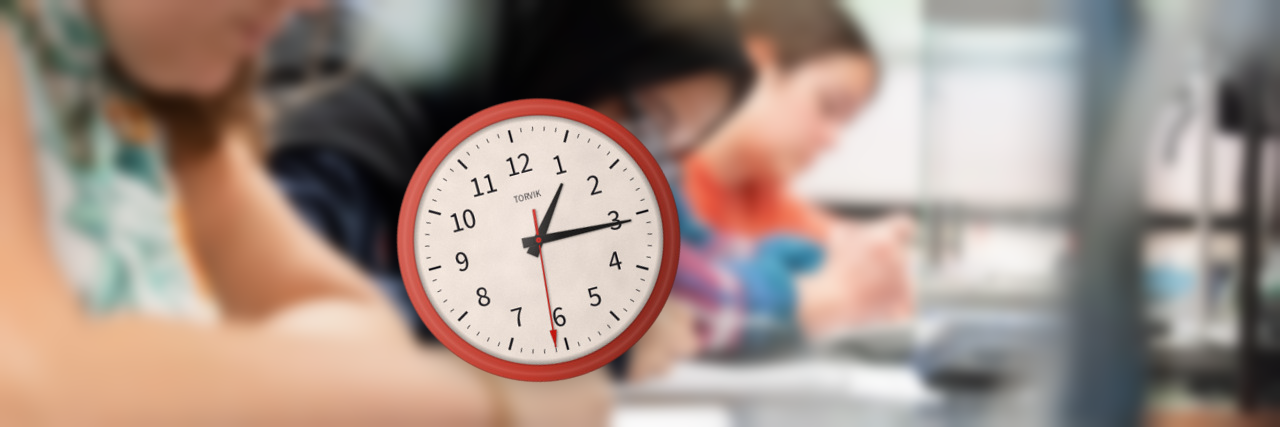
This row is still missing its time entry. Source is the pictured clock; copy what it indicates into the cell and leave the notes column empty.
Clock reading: 1:15:31
